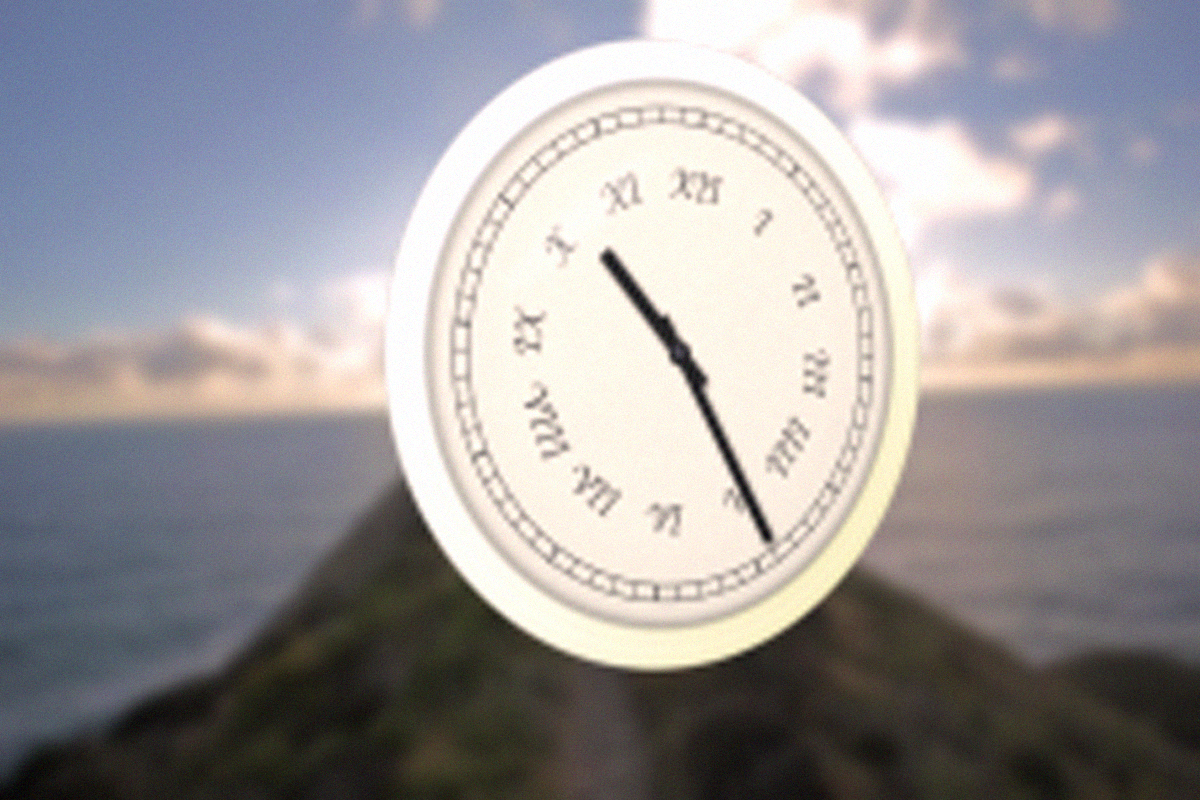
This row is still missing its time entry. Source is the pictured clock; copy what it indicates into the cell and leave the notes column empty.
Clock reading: 10:24
